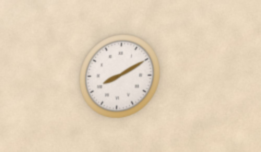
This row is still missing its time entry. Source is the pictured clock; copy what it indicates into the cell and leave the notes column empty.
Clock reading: 8:10
